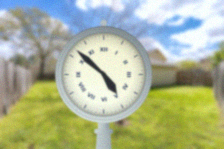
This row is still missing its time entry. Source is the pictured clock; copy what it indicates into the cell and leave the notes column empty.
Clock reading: 4:52
